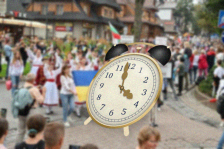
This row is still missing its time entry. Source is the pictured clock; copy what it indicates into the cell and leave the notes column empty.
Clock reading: 3:58
